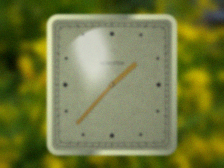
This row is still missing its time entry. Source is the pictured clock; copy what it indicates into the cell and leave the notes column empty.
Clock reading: 1:37
